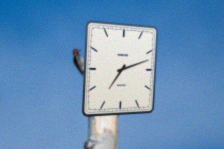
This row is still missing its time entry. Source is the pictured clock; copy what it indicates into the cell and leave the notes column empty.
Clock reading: 7:12
